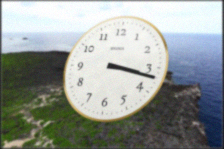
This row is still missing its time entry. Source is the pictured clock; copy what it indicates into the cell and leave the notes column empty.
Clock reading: 3:17
